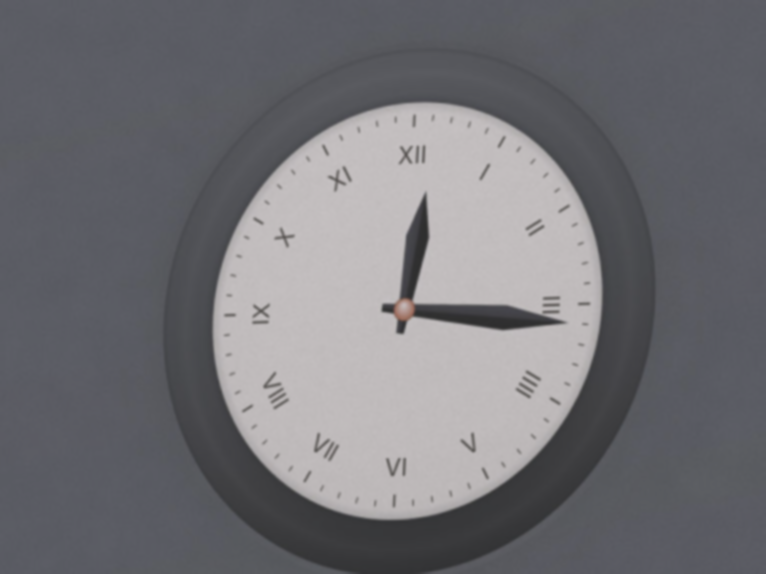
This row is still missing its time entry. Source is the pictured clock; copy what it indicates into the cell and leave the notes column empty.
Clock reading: 12:16
